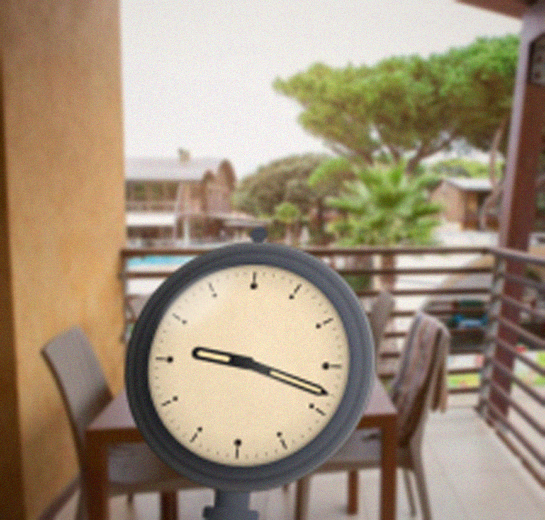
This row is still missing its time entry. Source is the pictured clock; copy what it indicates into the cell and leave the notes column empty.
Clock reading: 9:18
